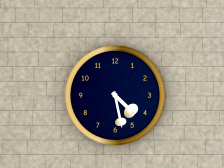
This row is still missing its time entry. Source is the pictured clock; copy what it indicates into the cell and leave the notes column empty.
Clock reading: 4:28
